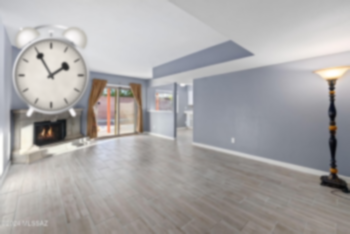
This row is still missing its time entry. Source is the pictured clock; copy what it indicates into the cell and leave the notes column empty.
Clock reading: 1:55
